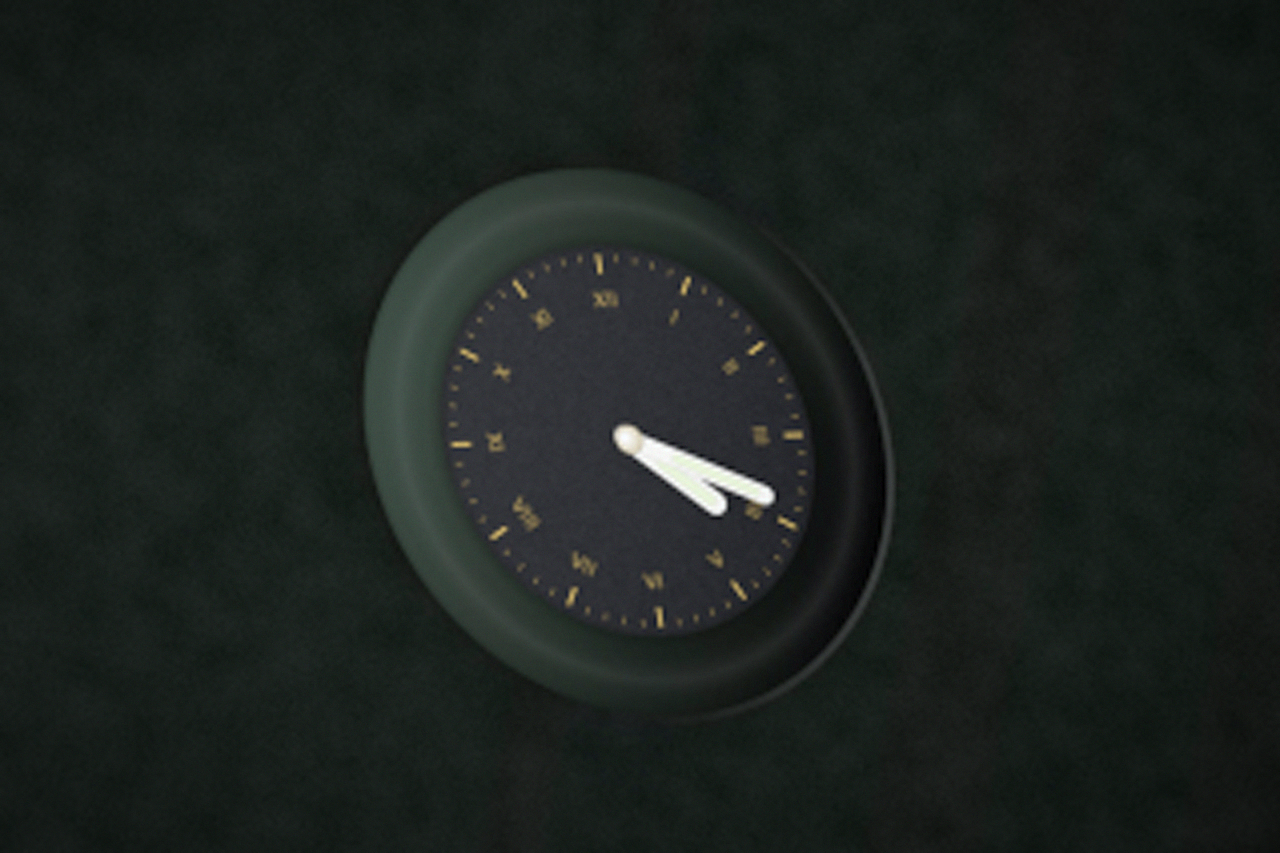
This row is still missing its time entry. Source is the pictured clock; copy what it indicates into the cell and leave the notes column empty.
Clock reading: 4:19
